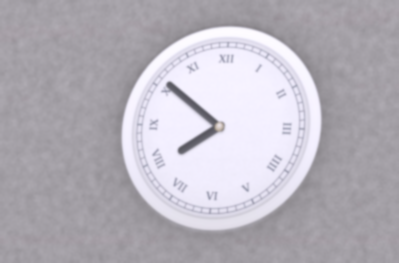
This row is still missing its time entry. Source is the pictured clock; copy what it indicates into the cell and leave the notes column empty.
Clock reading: 7:51
